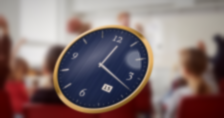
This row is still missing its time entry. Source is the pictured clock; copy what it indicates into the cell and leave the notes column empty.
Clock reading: 12:18
